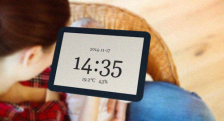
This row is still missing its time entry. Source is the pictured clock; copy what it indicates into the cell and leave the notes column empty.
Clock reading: 14:35
